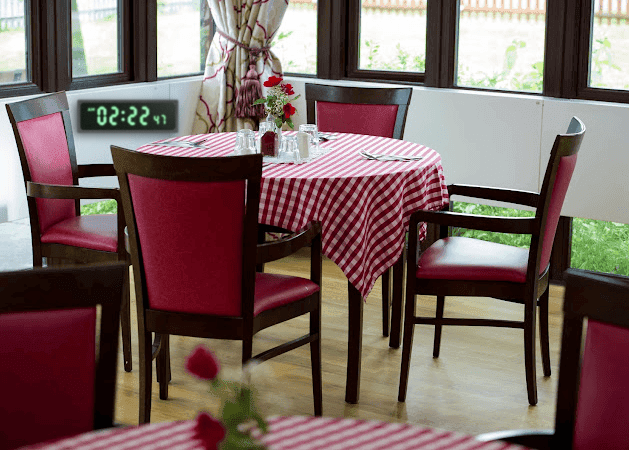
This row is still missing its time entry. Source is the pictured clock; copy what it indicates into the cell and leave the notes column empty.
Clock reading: 2:22:47
